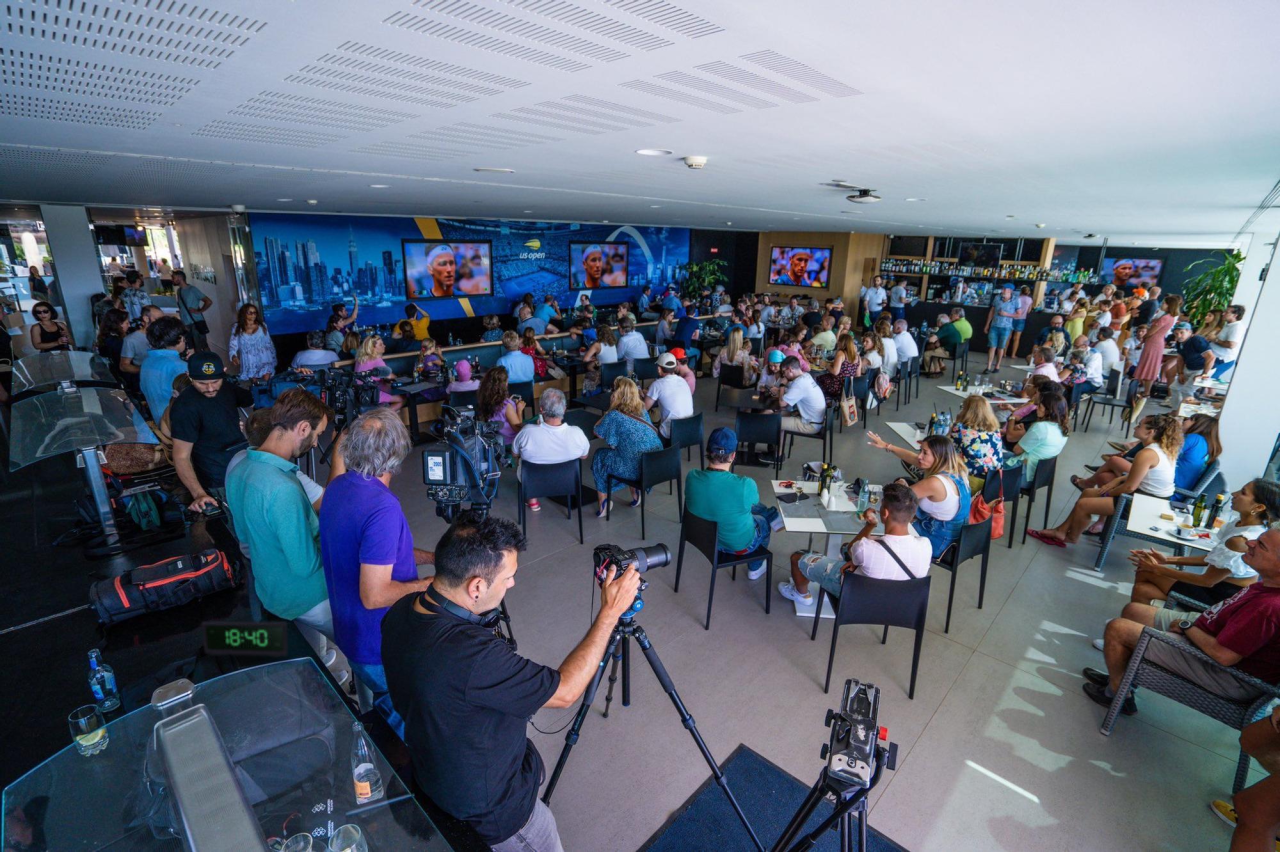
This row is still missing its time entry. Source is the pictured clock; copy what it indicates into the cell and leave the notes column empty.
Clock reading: 18:40
